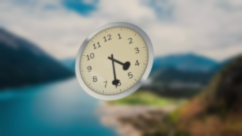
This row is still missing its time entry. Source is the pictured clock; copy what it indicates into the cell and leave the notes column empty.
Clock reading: 4:31
